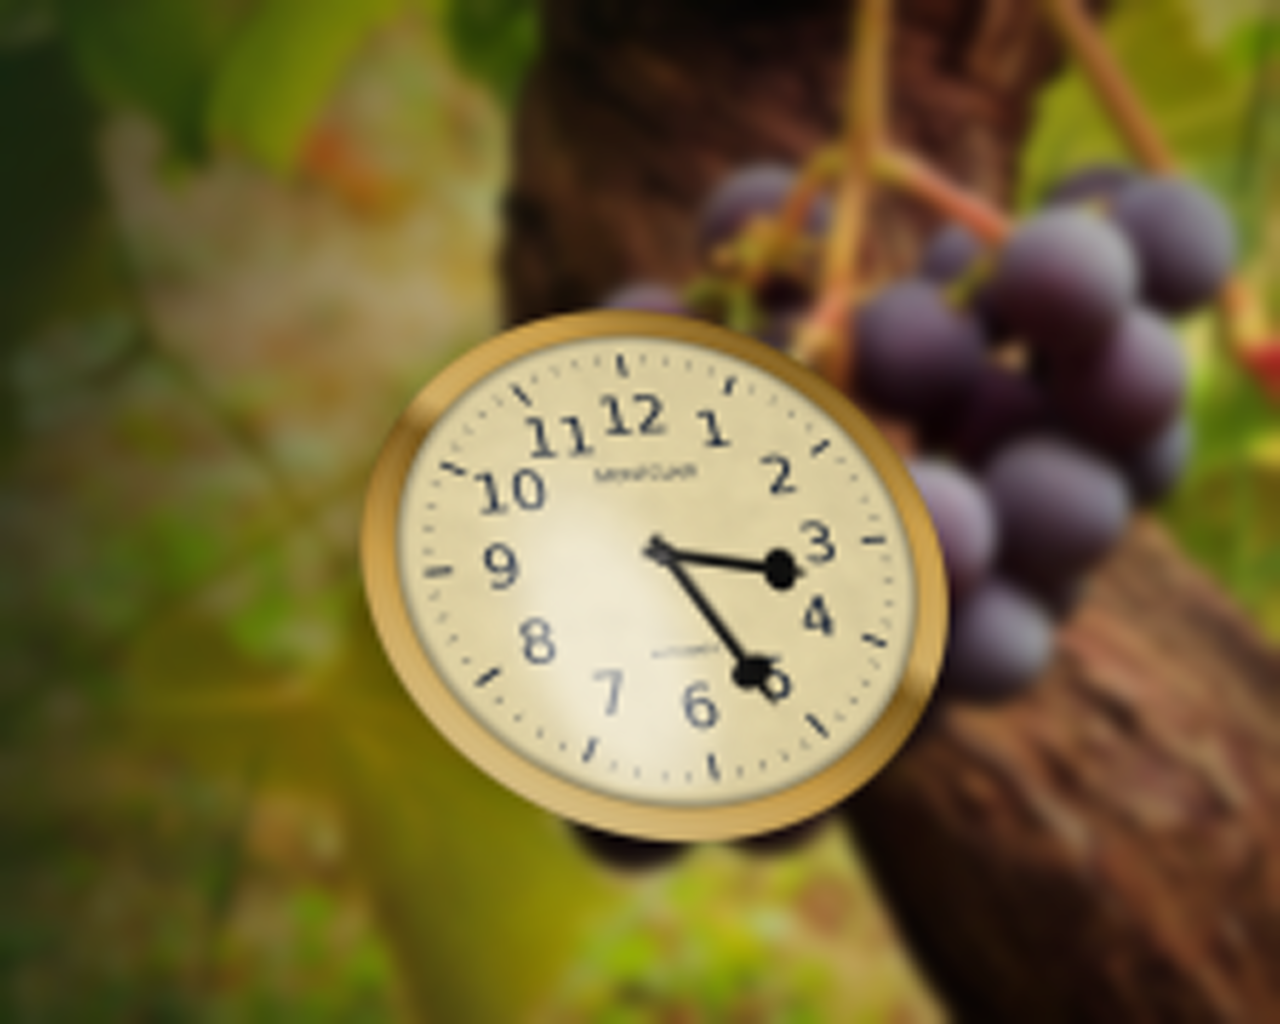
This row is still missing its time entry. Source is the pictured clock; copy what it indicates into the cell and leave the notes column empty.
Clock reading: 3:26
